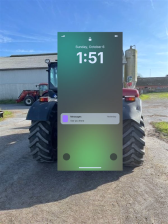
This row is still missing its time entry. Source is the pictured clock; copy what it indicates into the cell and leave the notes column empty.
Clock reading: 1:51
